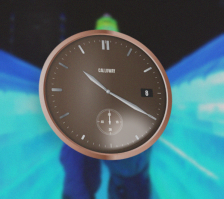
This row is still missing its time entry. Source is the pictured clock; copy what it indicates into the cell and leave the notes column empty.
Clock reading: 10:20
